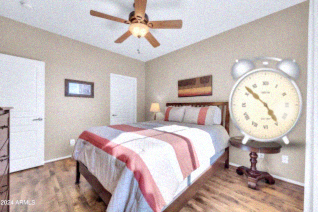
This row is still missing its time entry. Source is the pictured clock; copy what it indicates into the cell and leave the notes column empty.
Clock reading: 4:52
